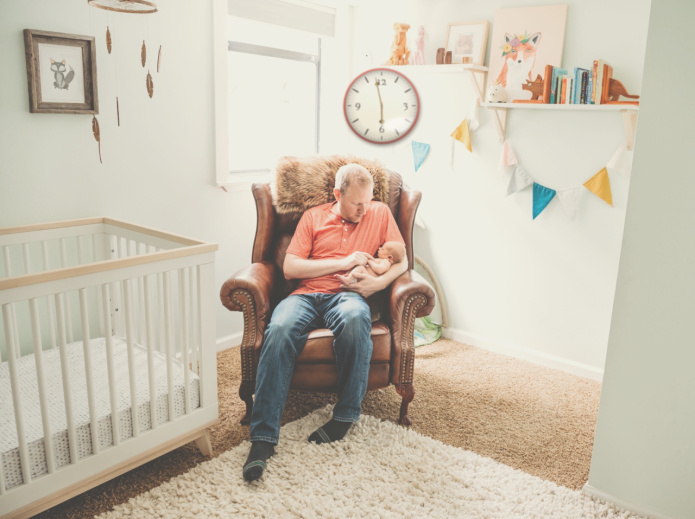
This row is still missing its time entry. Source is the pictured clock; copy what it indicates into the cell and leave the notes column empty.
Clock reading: 5:58
